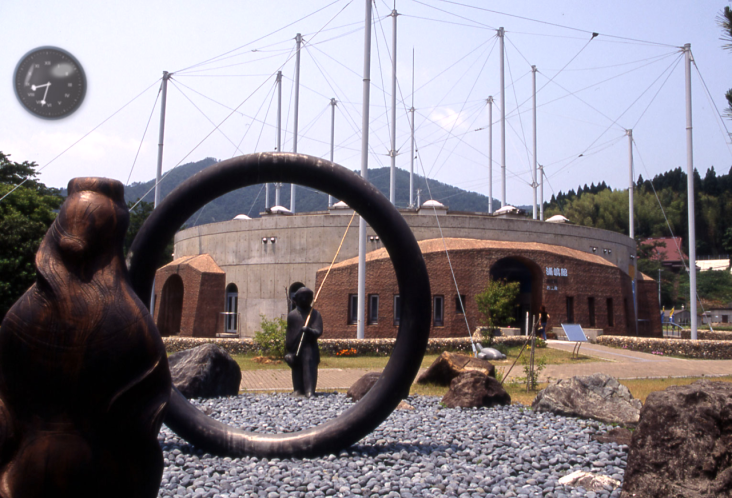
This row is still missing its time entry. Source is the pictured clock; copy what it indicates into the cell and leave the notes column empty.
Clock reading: 8:33
